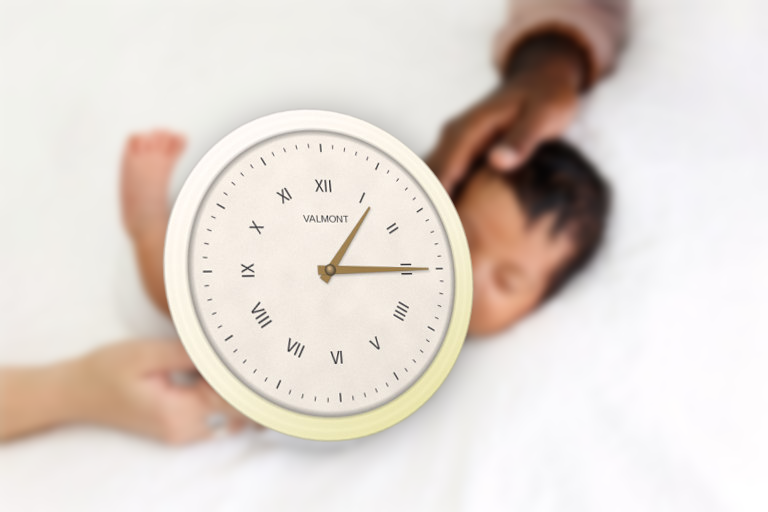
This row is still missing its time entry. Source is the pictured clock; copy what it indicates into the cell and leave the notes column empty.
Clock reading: 1:15
